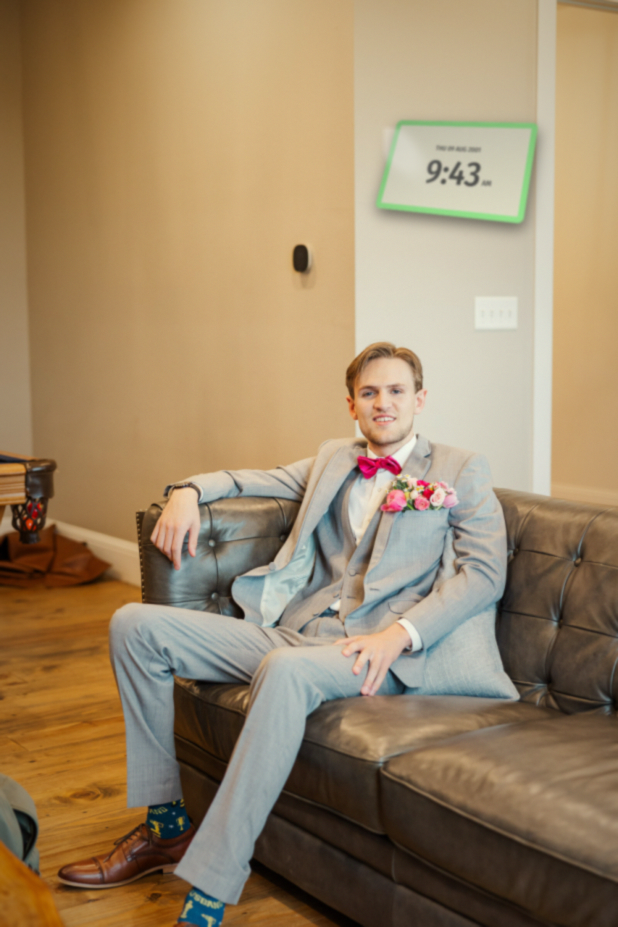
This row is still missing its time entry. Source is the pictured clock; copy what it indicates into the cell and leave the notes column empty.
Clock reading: 9:43
